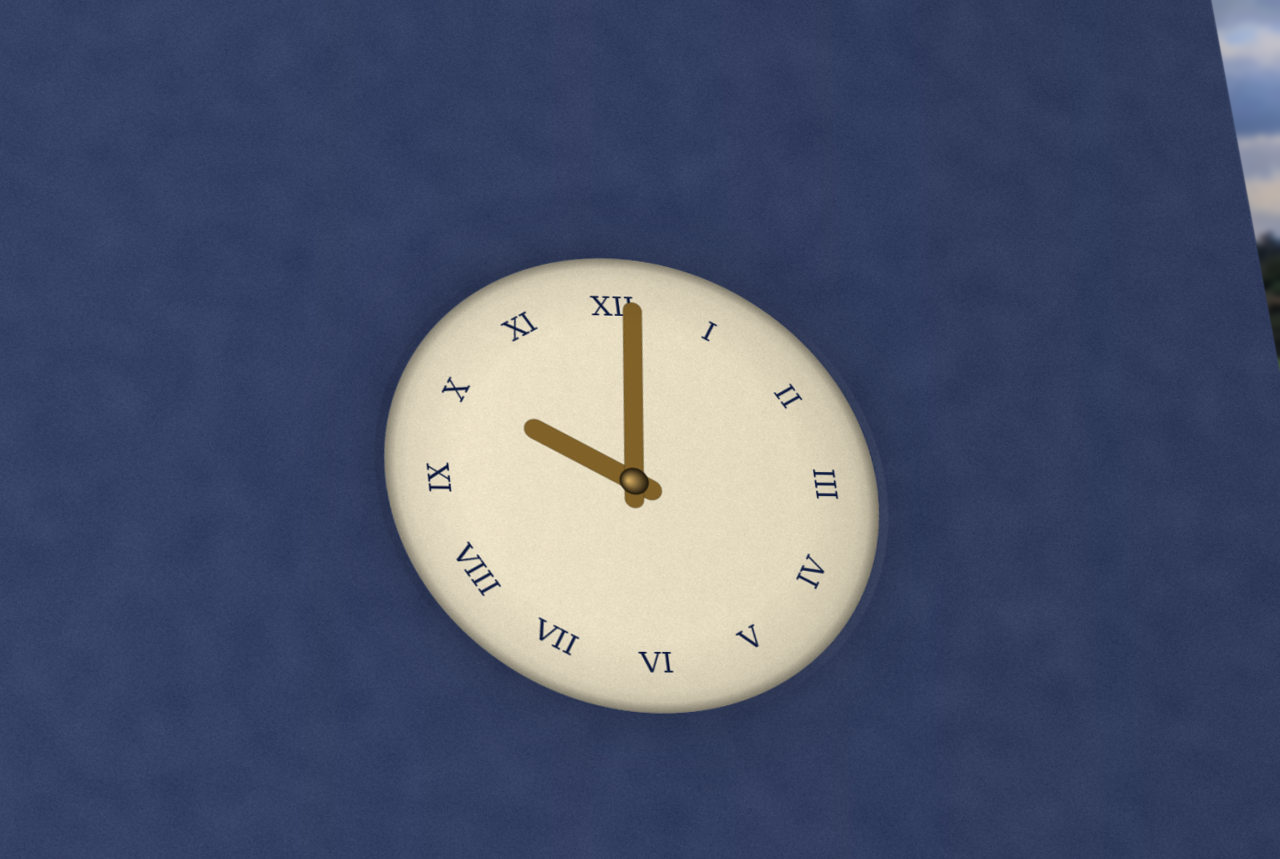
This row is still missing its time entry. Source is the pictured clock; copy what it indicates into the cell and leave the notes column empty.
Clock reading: 10:01
